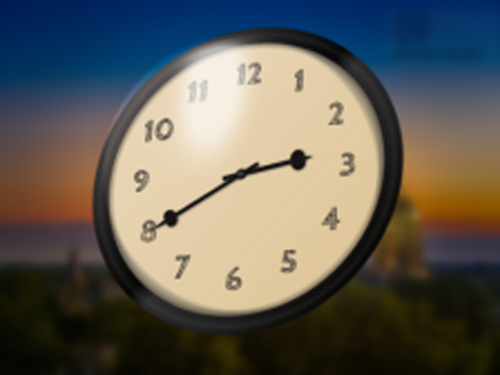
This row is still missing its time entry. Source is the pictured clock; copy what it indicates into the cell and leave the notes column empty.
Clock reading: 2:40
